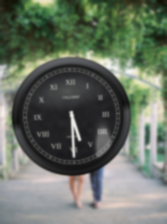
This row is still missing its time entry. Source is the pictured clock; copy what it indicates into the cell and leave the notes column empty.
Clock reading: 5:30
